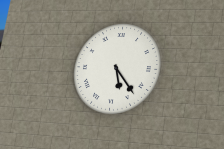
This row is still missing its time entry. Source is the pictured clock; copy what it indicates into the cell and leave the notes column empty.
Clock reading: 5:23
